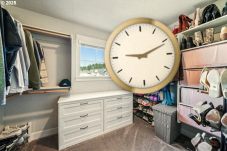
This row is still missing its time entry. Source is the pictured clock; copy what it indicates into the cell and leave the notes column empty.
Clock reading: 9:11
